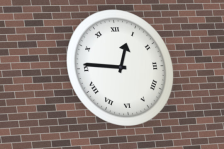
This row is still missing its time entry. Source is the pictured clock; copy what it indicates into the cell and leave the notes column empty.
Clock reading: 12:46
